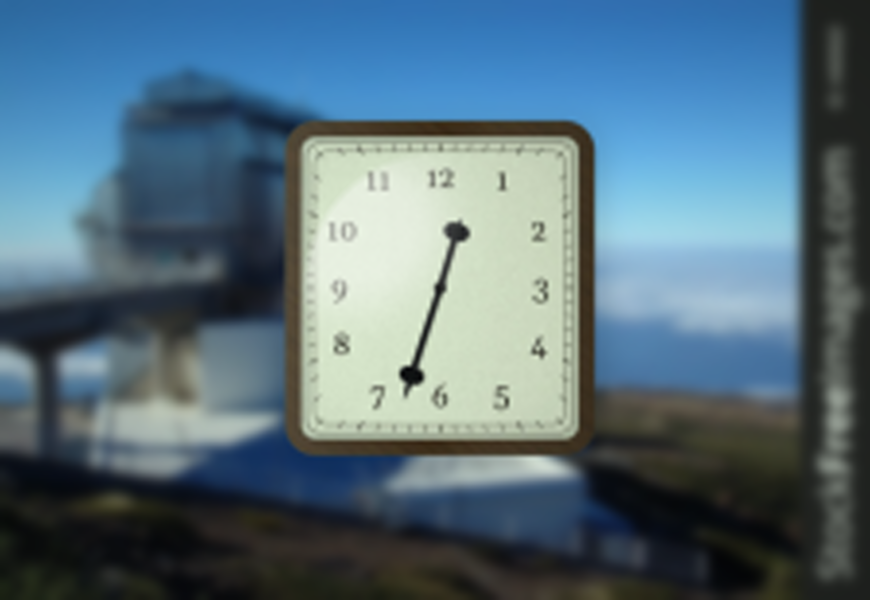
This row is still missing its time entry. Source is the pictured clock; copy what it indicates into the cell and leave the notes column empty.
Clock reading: 12:33
